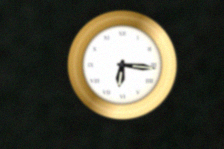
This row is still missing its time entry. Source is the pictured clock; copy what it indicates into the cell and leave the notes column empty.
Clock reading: 6:16
